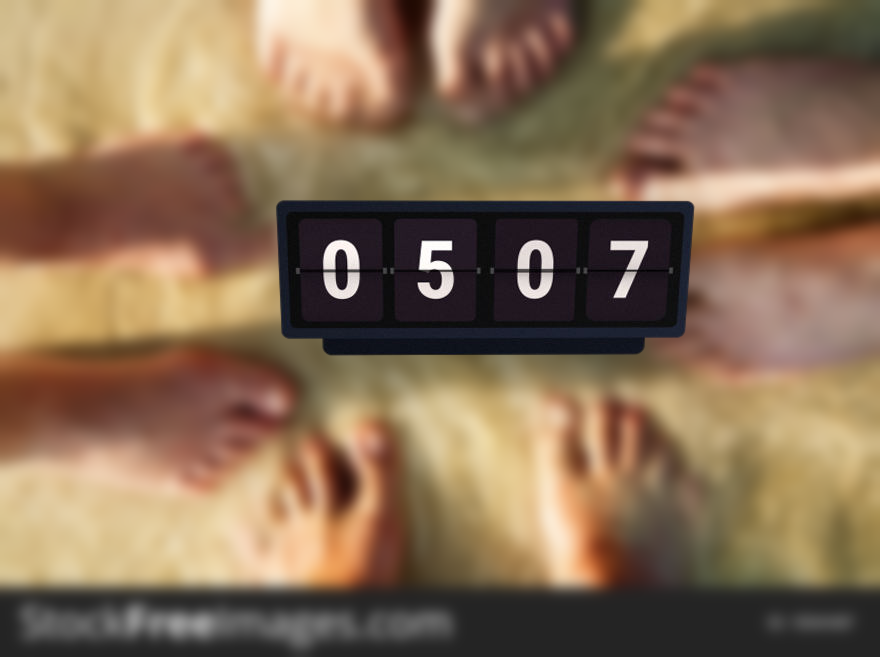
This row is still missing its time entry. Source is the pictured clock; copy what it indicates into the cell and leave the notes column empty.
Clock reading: 5:07
